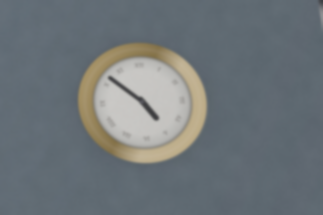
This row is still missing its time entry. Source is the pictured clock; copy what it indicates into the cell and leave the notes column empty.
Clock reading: 4:52
